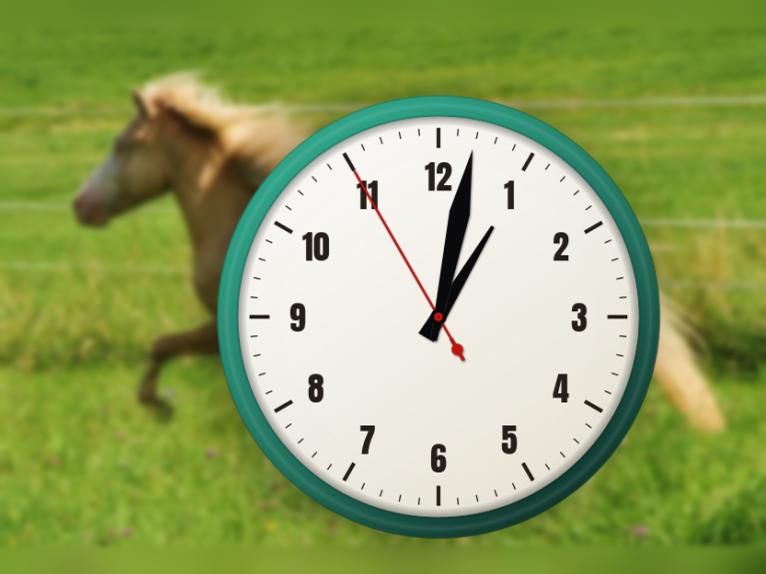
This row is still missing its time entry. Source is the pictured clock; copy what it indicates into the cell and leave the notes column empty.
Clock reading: 1:01:55
